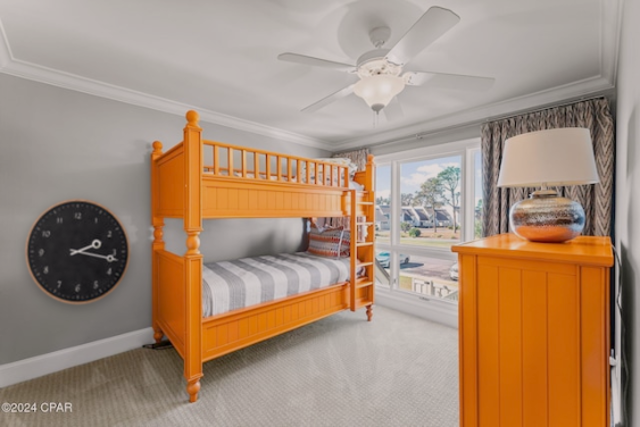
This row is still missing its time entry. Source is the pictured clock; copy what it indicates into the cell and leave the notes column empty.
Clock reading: 2:17
